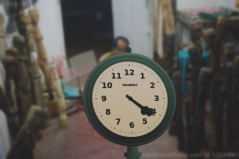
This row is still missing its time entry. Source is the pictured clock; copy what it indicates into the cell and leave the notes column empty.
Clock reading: 4:21
